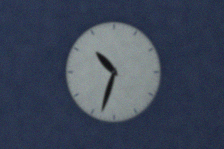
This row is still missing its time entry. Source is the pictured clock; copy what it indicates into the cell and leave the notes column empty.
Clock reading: 10:33
